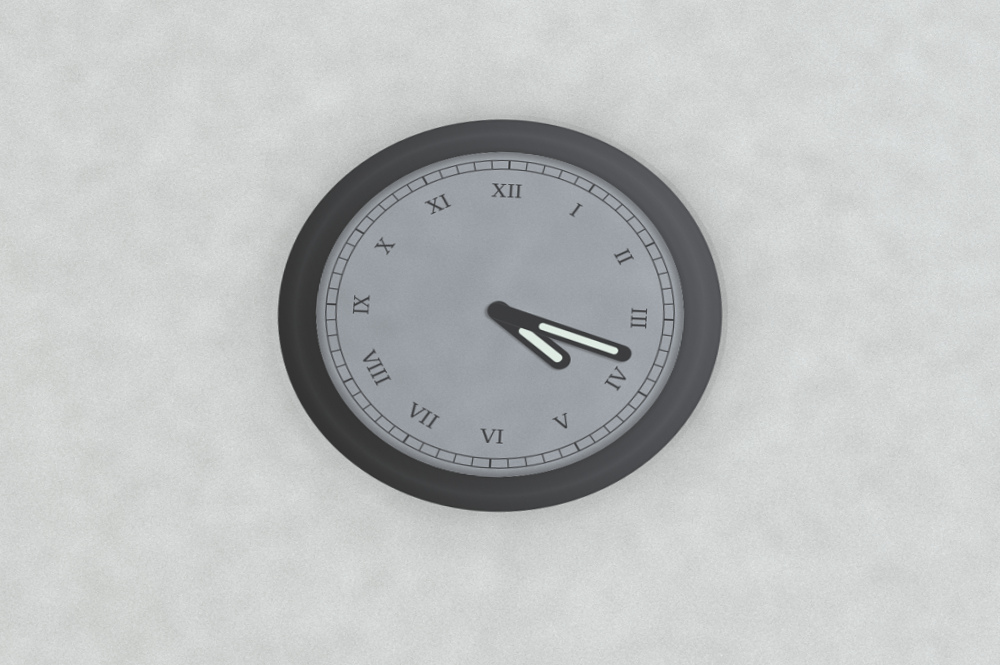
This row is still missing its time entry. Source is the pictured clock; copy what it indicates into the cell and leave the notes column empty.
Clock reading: 4:18
